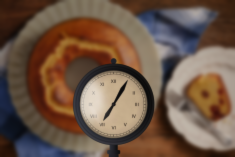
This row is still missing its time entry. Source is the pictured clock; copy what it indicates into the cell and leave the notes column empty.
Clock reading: 7:05
